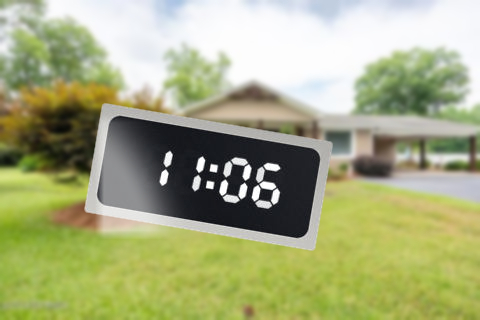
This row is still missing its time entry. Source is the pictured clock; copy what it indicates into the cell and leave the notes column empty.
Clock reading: 11:06
